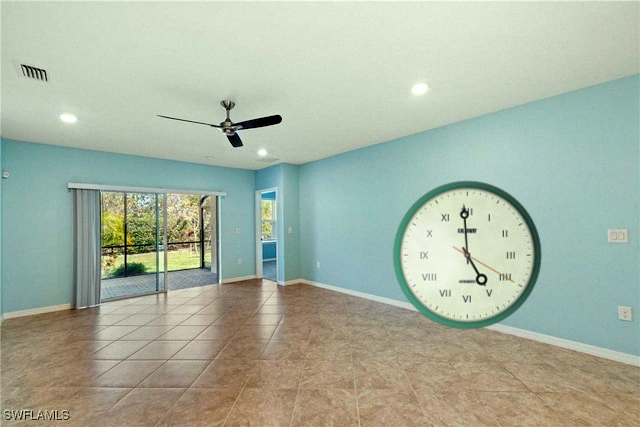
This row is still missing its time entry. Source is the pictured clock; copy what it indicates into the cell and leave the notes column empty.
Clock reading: 4:59:20
